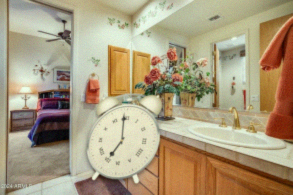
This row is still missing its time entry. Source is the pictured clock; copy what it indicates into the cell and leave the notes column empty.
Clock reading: 6:59
